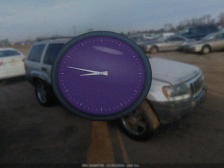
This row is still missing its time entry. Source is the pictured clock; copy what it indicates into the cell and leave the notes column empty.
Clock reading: 8:47
